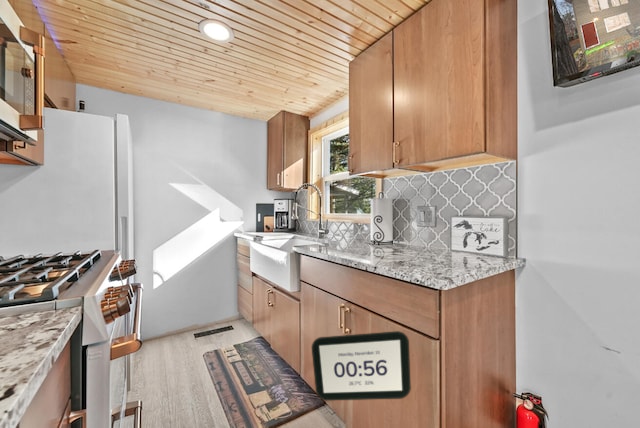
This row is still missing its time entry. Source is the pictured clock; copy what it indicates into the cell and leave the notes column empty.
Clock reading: 0:56
